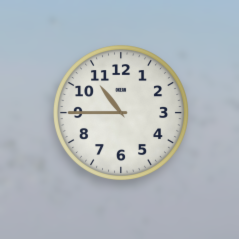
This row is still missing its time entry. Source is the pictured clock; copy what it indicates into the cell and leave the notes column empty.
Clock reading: 10:45
